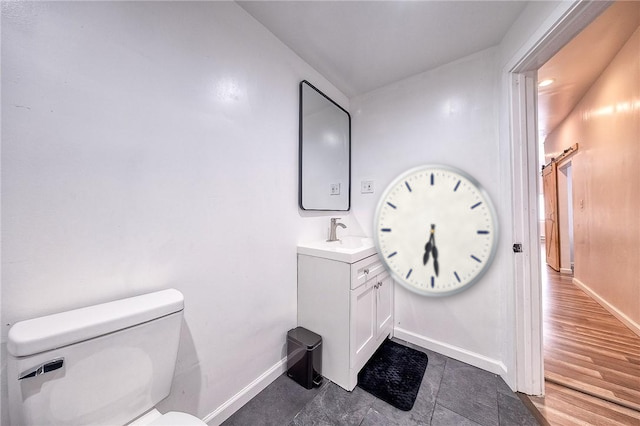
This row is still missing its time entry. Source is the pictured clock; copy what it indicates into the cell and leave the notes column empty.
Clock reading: 6:29
